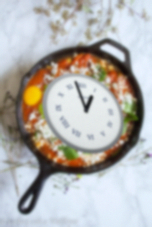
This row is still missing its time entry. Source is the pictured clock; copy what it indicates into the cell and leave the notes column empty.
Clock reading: 12:58
